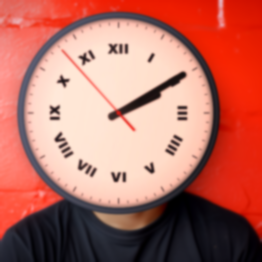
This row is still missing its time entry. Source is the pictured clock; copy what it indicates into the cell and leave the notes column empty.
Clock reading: 2:09:53
